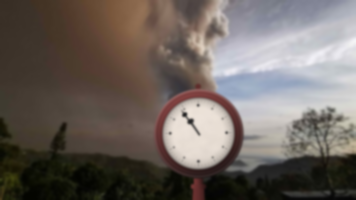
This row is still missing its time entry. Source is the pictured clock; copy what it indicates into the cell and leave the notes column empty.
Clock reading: 10:54
